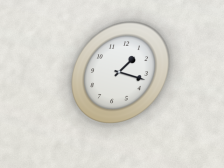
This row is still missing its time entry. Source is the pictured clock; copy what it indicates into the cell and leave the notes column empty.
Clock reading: 1:17
